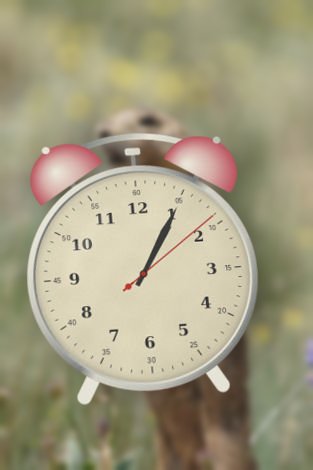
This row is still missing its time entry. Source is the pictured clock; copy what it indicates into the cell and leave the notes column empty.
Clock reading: 1:05:09
